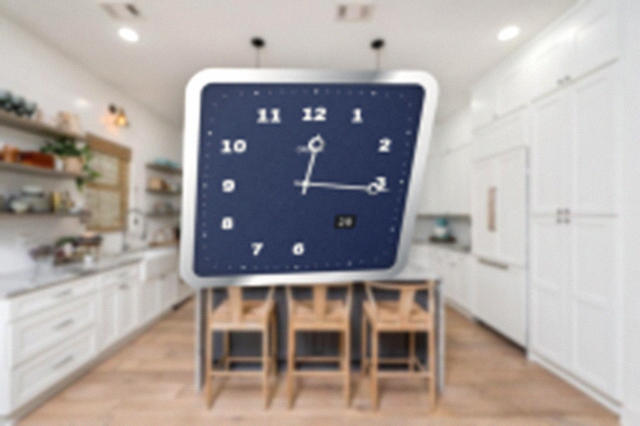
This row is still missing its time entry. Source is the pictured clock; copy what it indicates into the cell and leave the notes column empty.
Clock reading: 12:16
